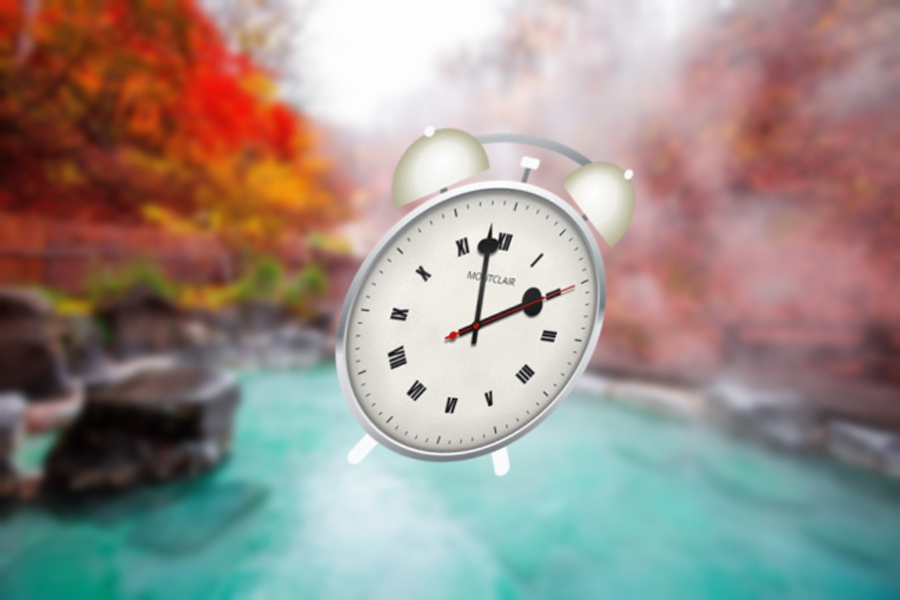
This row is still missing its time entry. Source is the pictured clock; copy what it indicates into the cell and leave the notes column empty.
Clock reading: 1:58:10
